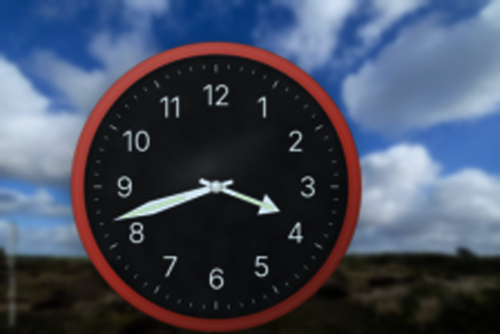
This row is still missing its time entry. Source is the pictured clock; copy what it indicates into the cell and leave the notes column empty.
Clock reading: 3:42
